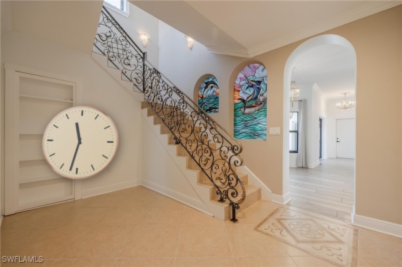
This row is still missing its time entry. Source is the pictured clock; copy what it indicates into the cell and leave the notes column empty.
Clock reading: 11:32
